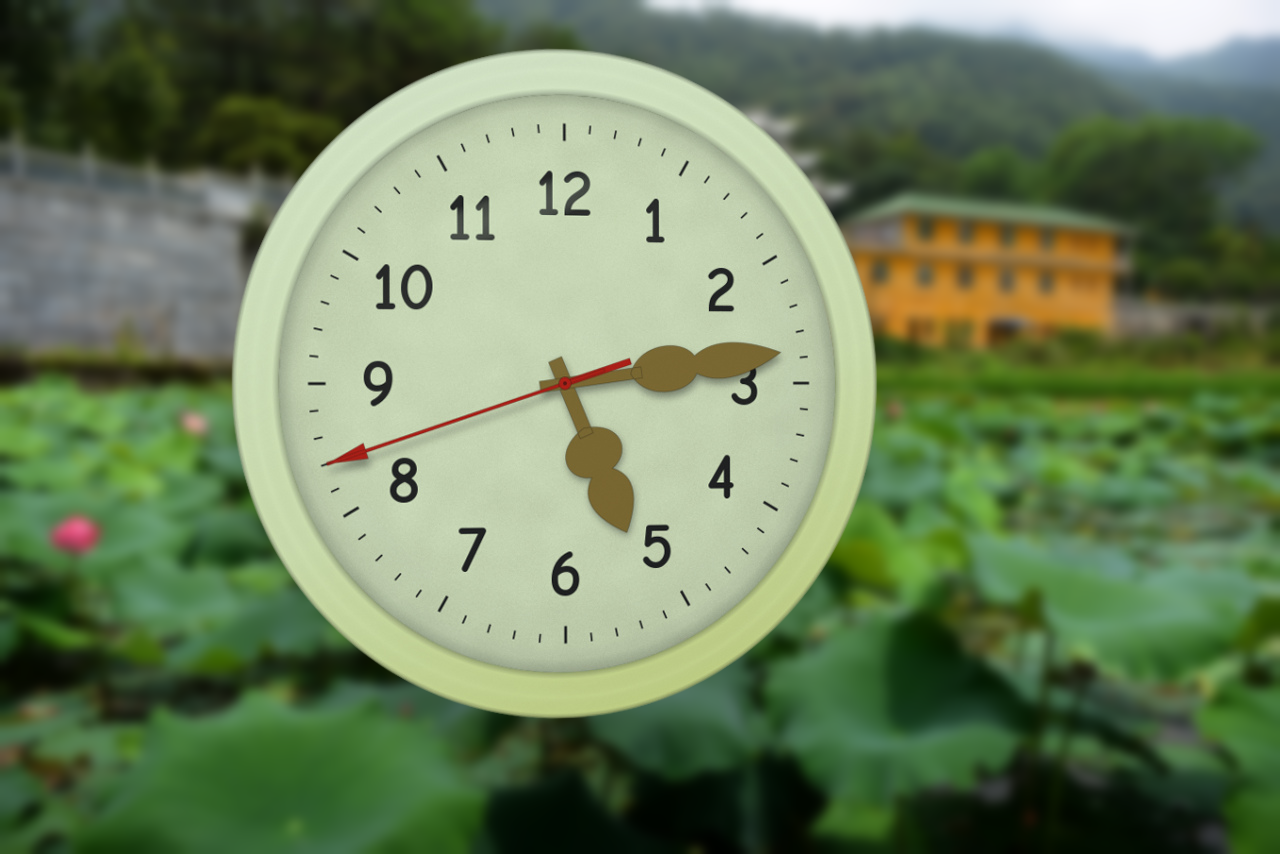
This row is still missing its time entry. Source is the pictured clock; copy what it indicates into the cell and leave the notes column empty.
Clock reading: 5:13:42
